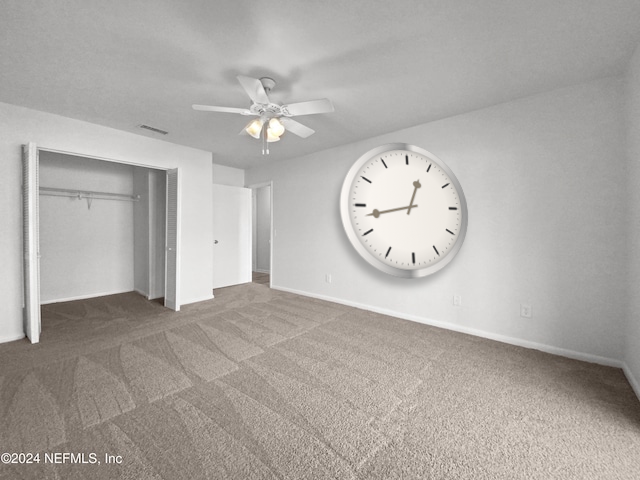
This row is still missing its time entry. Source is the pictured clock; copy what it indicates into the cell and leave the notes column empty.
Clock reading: 12:43
